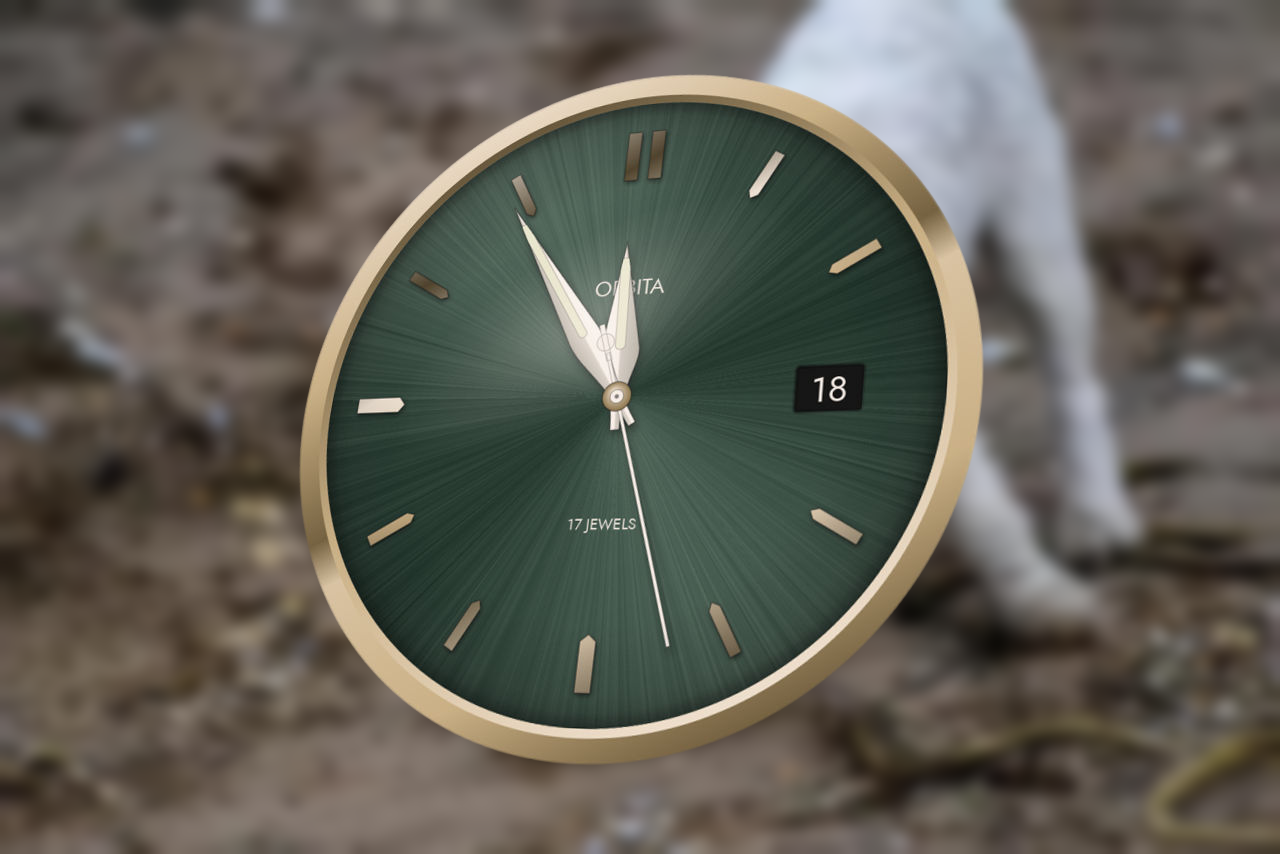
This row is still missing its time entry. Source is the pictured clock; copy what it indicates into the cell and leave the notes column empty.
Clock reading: 11:54:27
